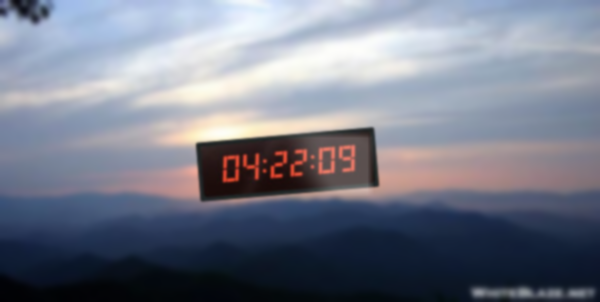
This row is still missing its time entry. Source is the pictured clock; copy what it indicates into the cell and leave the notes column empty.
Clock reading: 4:22:09
